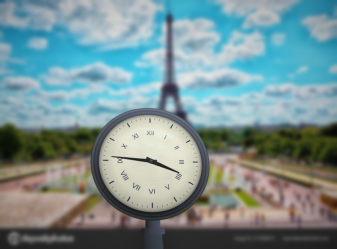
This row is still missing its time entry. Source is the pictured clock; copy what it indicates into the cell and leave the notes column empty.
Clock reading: 3:46
